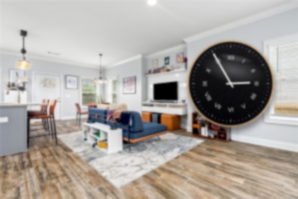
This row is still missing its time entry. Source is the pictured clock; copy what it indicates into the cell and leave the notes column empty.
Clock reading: 2:55
